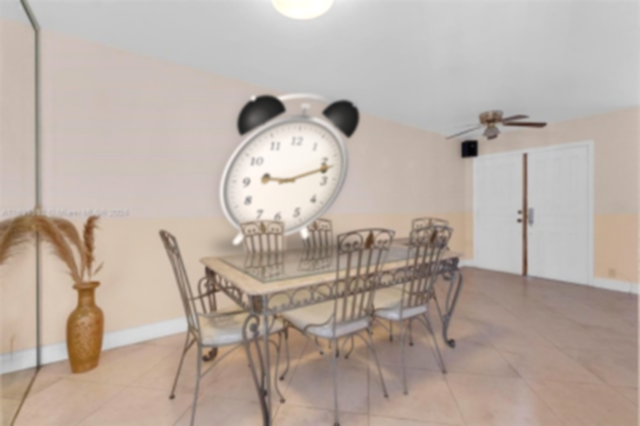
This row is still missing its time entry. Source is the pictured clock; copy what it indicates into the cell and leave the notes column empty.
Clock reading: 9:12
